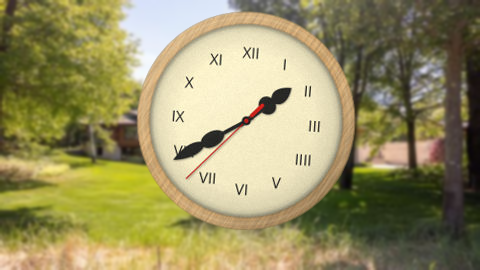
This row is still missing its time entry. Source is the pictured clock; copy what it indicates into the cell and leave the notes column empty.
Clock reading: 1:39:37
